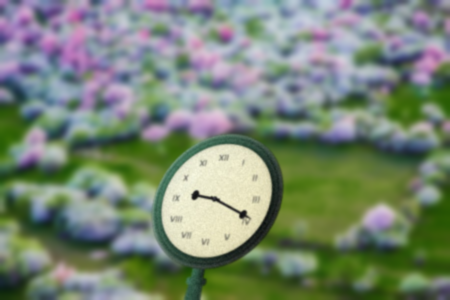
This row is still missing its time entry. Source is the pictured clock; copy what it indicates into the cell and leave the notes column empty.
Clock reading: 9:19
